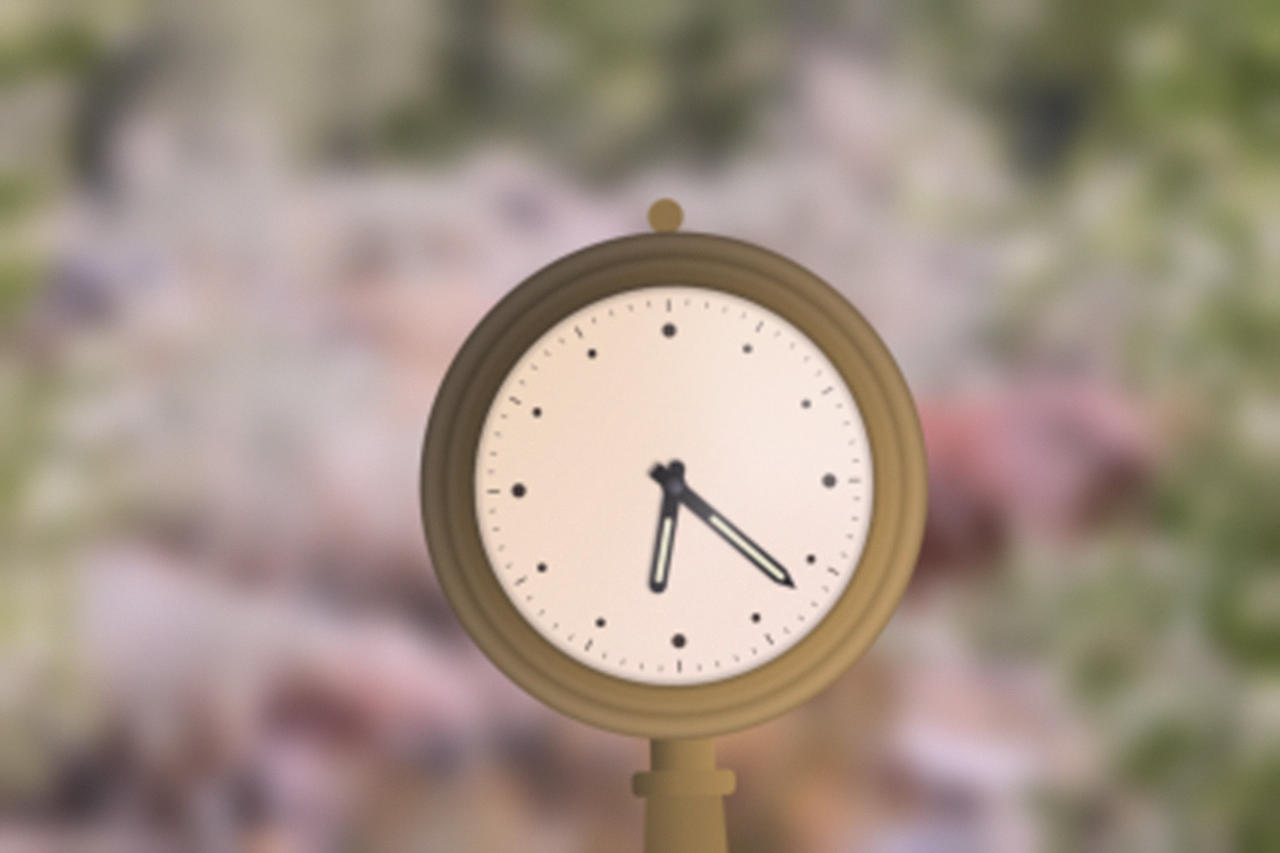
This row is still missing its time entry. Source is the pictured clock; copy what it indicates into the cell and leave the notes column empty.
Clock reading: 6:22
